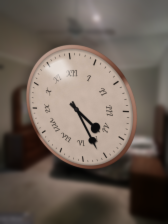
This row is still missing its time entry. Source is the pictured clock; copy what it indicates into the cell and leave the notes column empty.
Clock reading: 4:26
